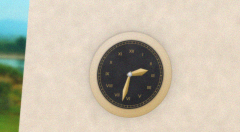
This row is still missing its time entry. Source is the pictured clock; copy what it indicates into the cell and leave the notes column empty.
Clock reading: 2:32
